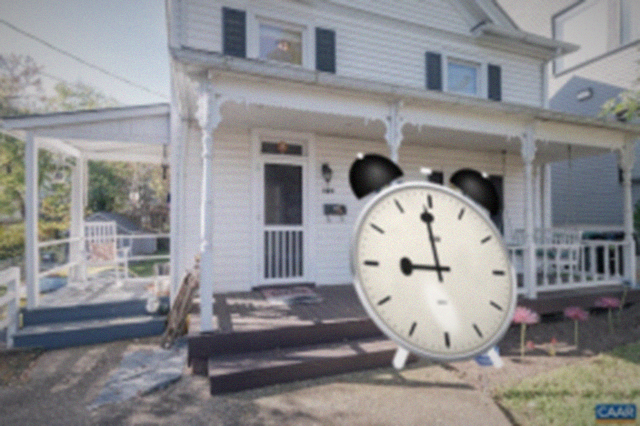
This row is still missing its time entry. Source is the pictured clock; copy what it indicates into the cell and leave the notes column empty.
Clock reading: 8:59
